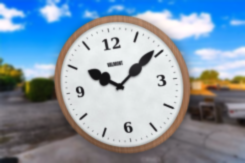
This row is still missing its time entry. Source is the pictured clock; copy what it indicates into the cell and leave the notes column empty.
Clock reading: 10:09
